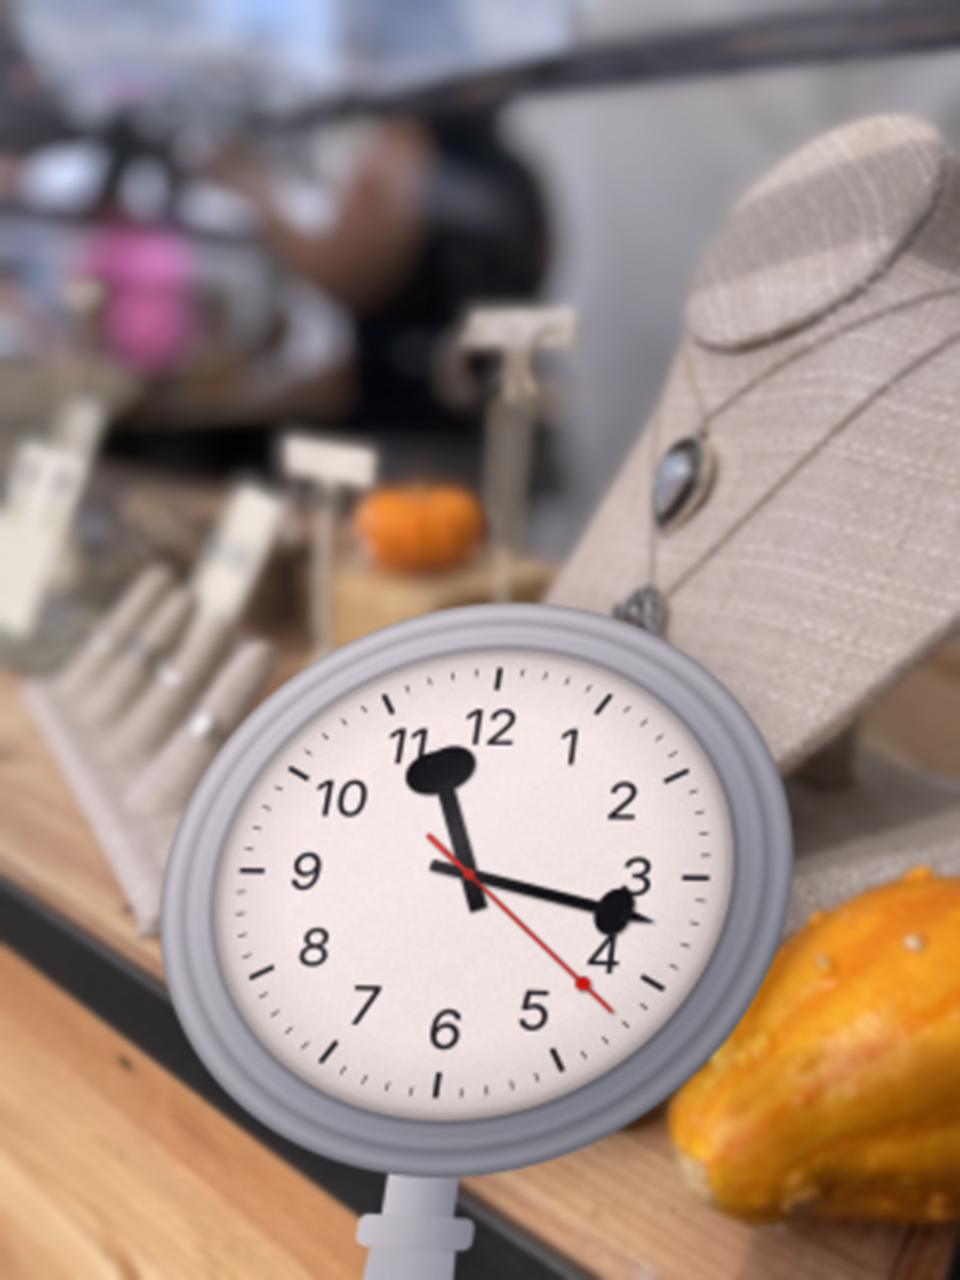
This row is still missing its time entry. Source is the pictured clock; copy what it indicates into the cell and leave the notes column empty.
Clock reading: 11:17:22
